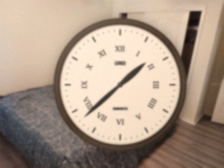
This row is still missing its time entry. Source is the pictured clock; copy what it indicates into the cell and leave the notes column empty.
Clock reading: 1:38
